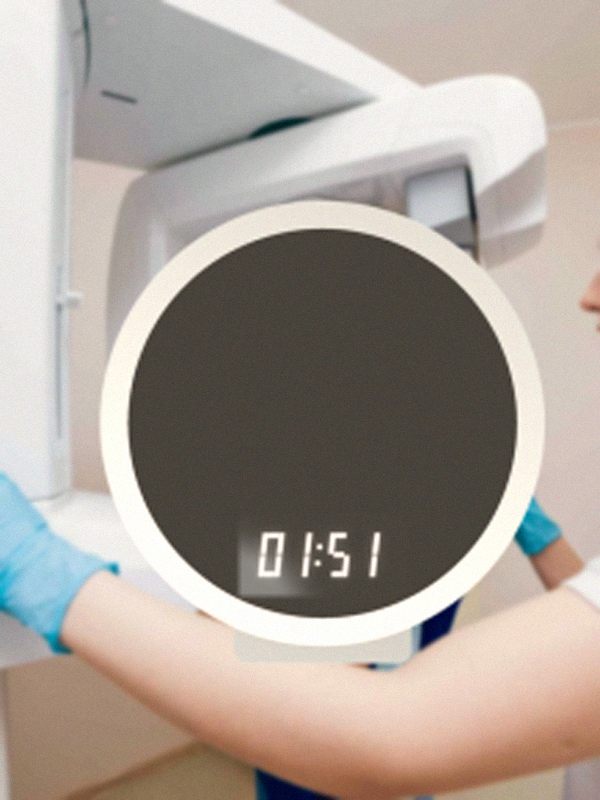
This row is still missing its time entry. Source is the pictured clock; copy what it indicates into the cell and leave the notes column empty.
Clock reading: 1:51
